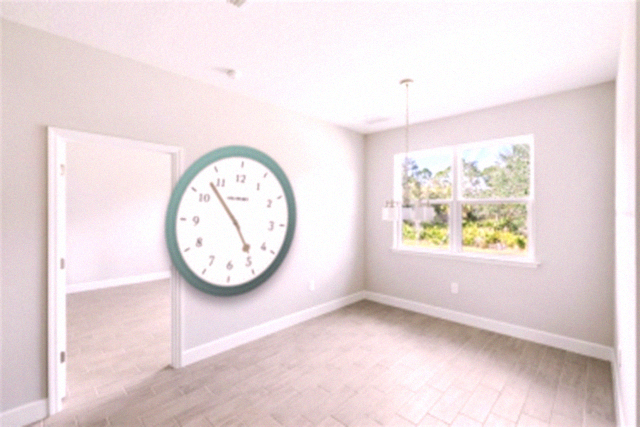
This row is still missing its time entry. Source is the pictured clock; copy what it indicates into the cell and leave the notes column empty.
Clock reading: 4:53
